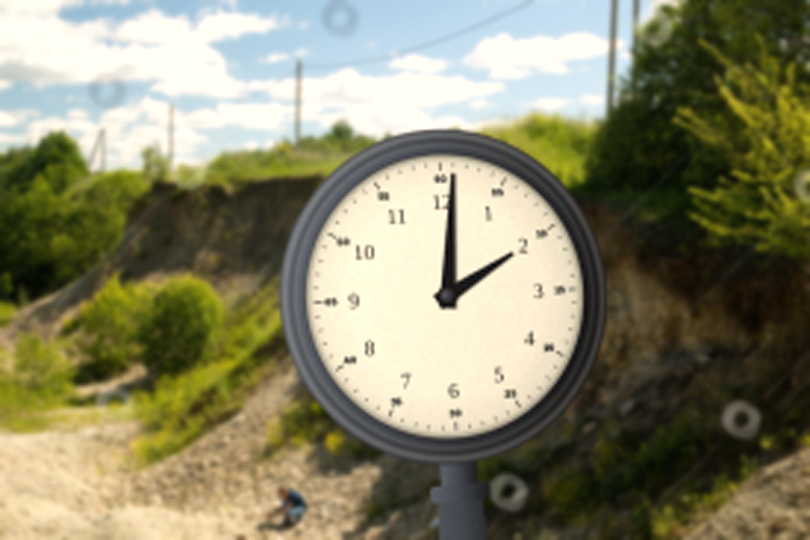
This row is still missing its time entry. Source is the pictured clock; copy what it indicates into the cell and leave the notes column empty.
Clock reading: 2:01
